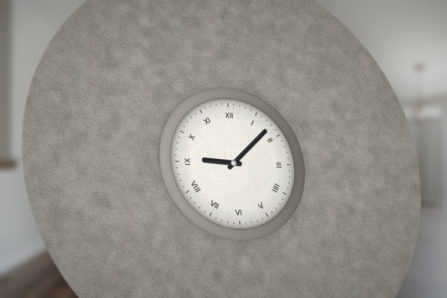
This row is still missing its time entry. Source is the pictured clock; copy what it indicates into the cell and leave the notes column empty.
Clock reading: 9:08
